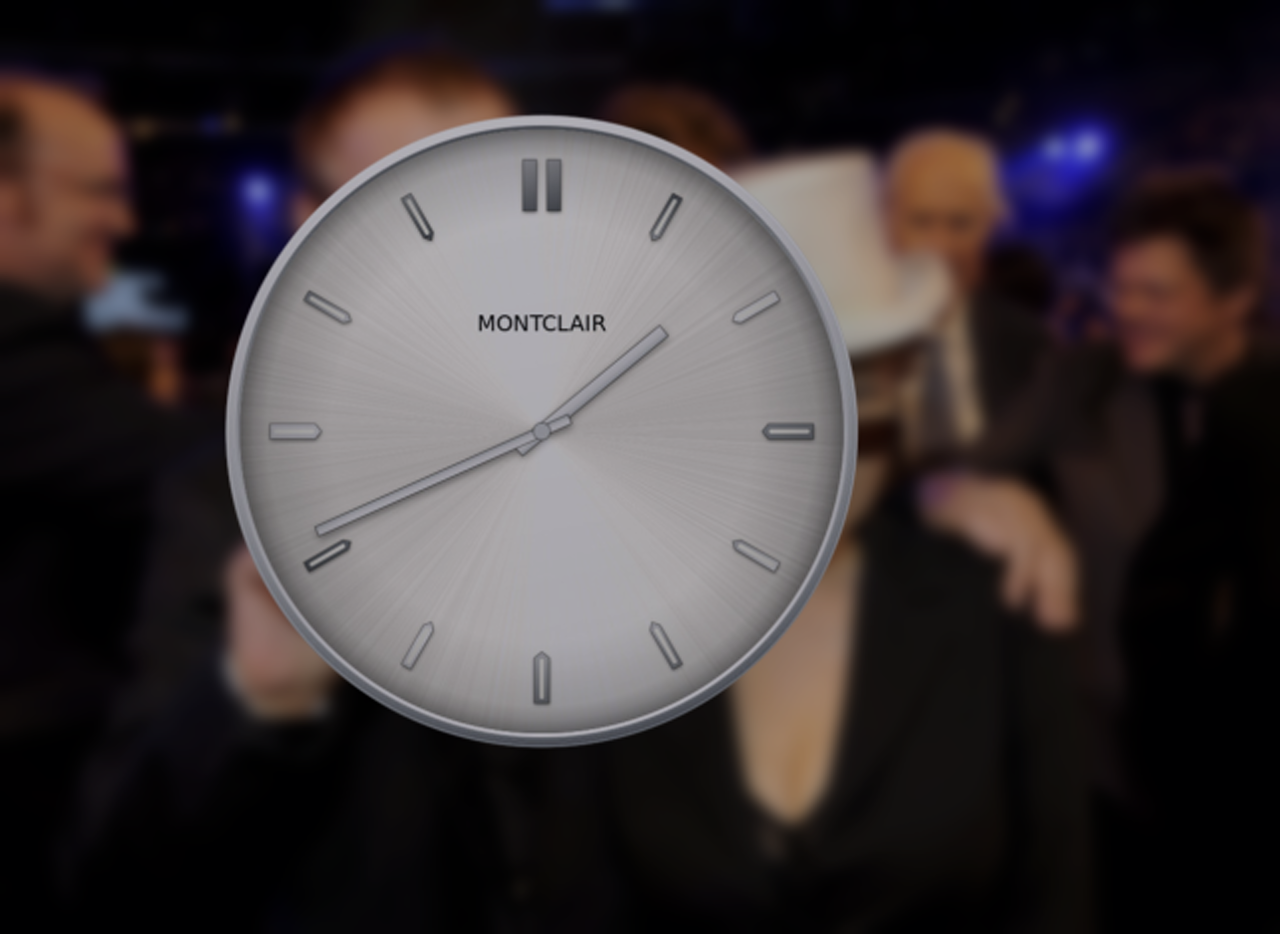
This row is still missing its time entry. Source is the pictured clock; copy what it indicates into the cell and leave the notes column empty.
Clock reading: 1:41
